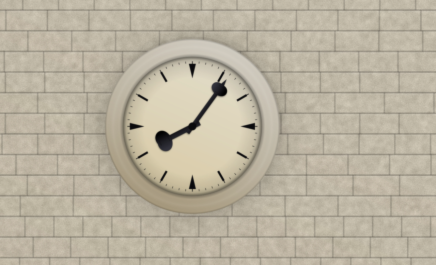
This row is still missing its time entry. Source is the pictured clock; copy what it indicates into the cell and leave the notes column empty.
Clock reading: 8:06
